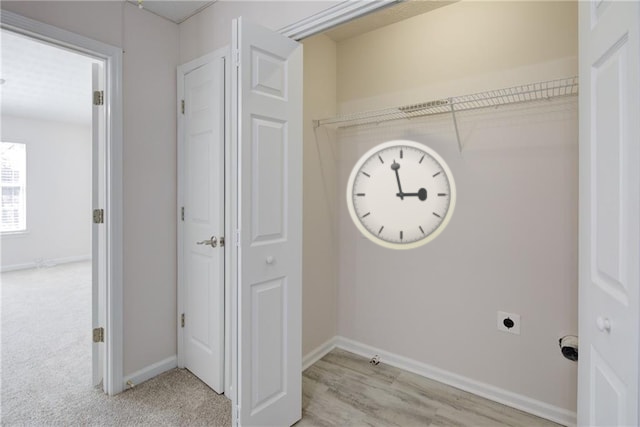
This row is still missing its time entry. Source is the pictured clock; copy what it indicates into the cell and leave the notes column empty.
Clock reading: 2:58
